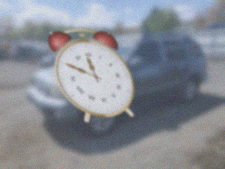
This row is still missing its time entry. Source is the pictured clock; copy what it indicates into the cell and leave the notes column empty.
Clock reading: 11:50
